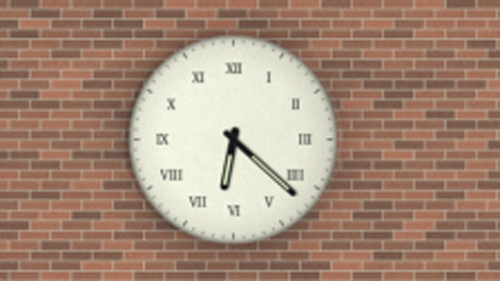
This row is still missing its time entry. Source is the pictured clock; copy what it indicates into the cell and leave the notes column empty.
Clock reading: 6:22
